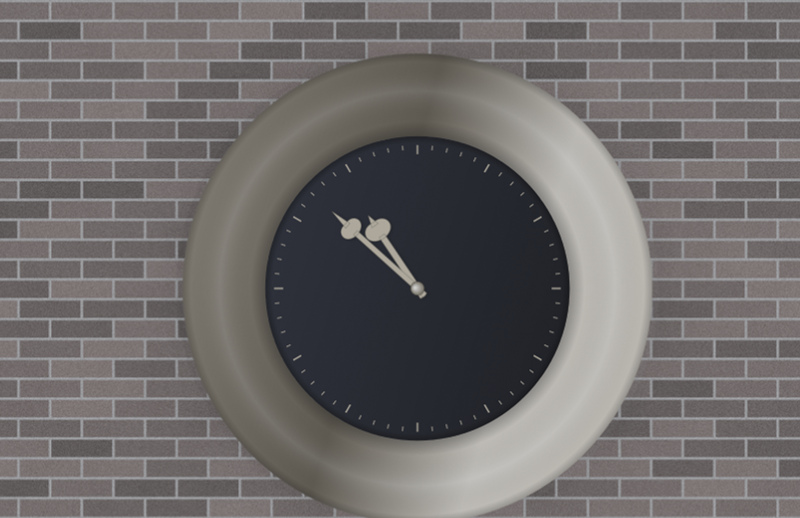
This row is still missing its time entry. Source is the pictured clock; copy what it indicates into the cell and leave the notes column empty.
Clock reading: 10:52
